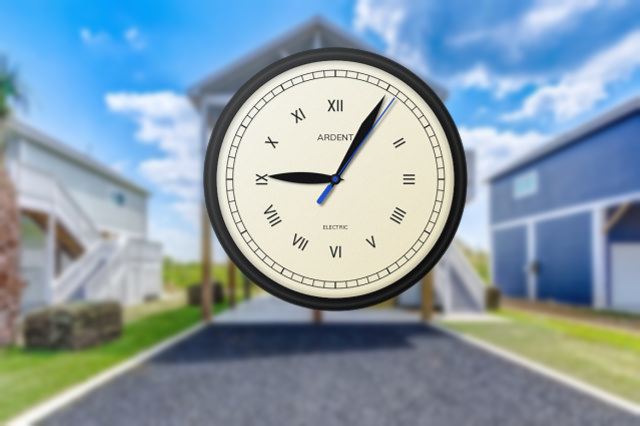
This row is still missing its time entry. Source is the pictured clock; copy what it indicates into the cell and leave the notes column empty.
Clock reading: 9:05:06
